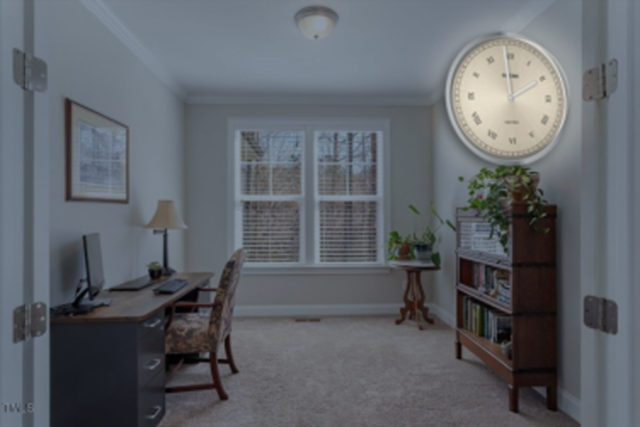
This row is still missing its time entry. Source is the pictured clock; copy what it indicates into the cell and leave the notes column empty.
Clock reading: 1:59
